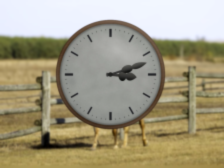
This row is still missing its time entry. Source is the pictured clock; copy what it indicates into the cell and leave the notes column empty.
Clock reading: 3:12
